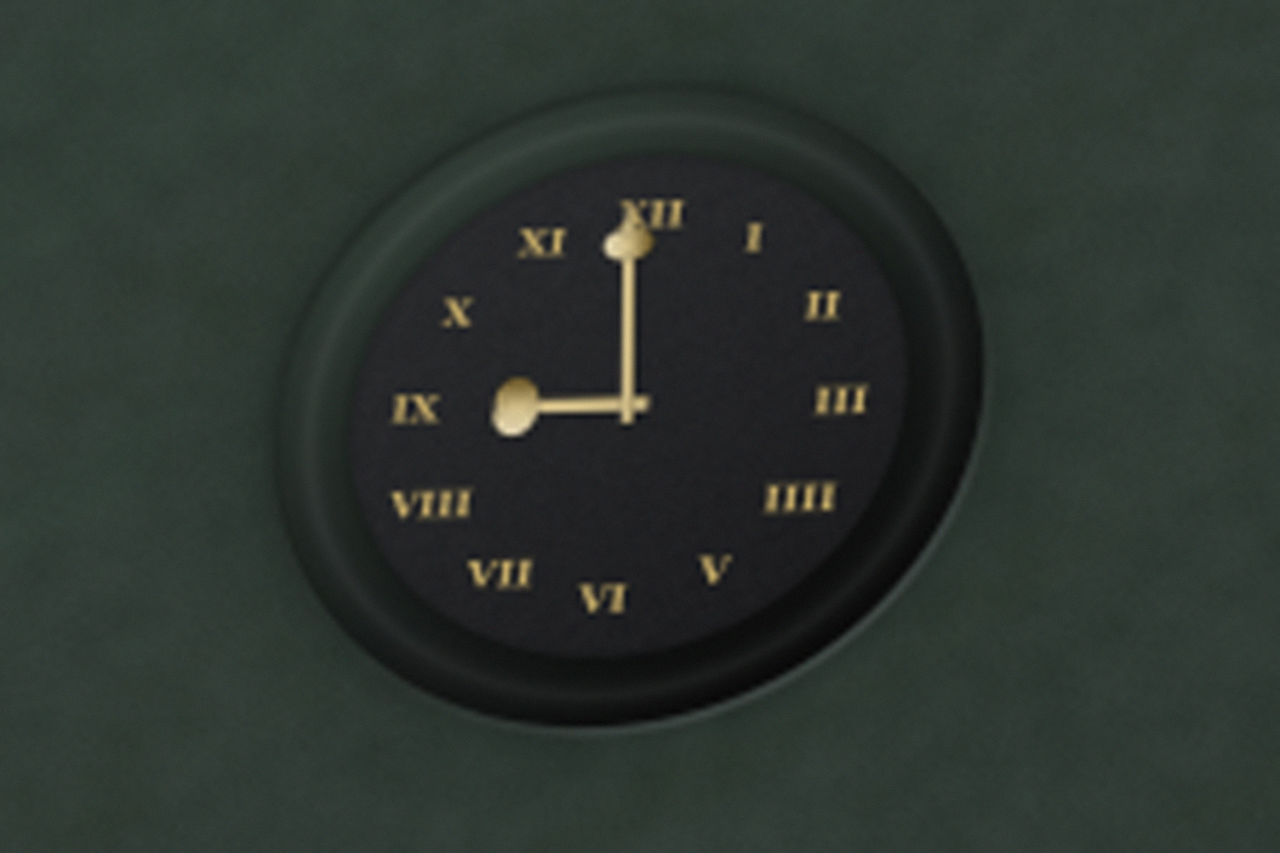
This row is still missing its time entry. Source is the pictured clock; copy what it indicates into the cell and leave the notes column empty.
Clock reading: 8:59
